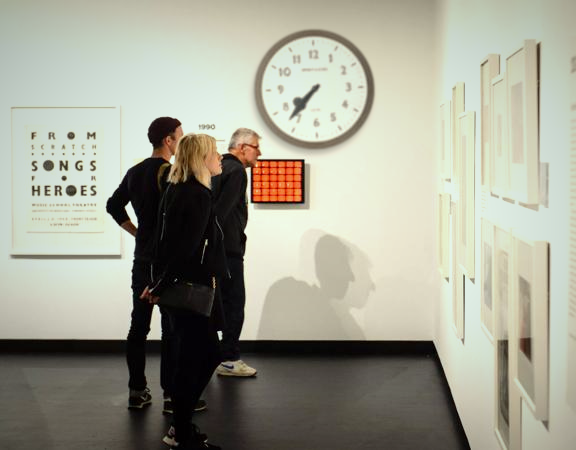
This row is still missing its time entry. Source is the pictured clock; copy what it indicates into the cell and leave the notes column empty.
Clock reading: 7:37
